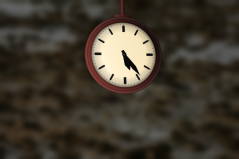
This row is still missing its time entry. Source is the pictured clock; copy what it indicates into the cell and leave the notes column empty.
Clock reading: 5:24
